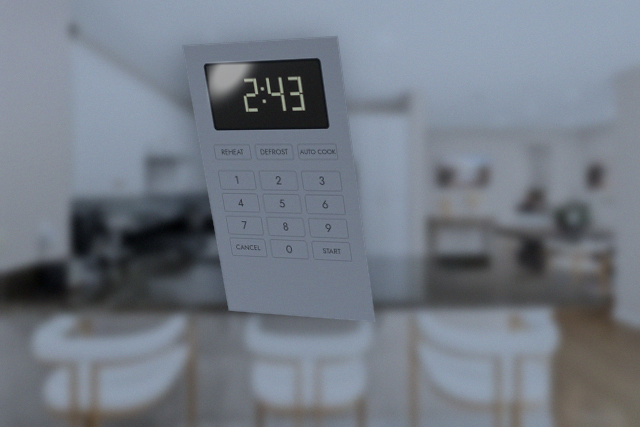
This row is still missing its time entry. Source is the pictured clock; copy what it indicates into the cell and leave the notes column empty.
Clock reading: 2:43
